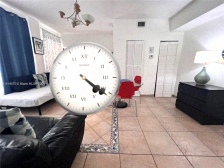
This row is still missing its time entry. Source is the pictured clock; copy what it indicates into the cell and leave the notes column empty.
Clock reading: 4:21
